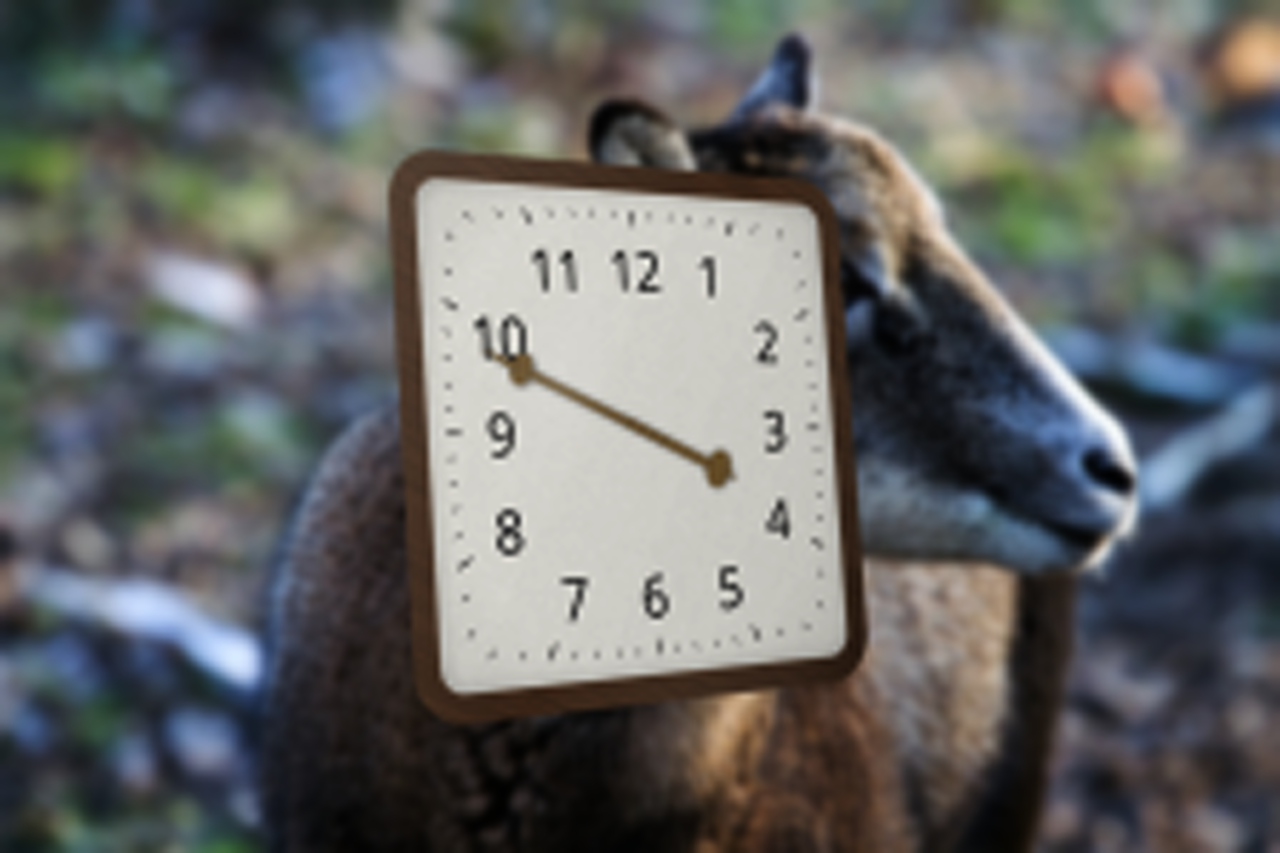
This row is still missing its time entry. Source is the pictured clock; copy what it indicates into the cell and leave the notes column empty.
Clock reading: 3:49
